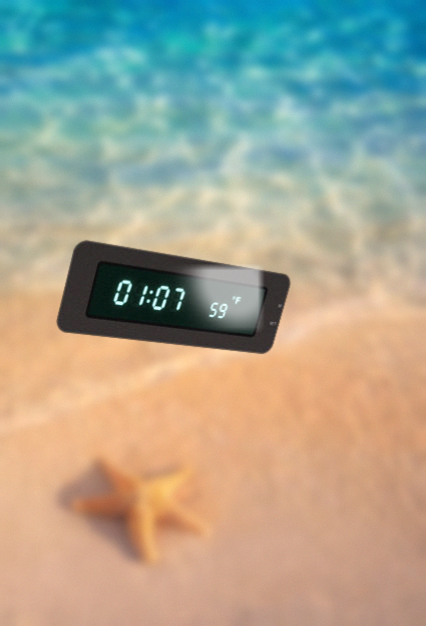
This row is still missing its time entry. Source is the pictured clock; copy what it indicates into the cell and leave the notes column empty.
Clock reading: 1:07
